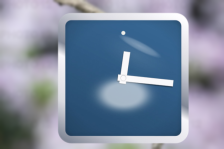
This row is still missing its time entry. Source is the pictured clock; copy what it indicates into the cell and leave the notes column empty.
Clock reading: 12:16
